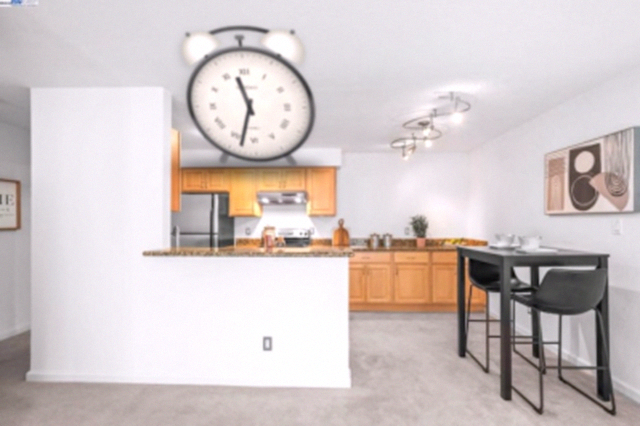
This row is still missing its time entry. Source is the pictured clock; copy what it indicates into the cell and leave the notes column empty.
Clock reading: 11:33
